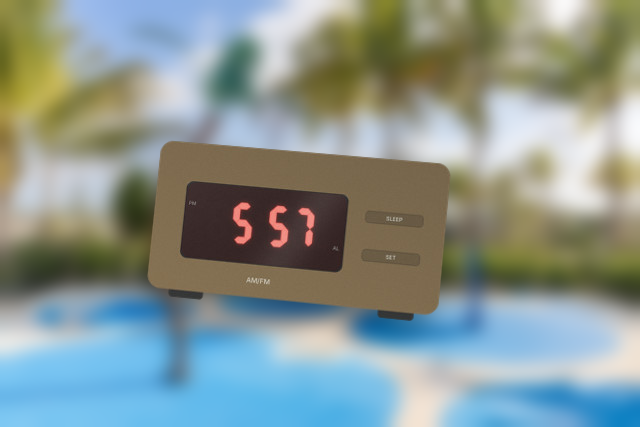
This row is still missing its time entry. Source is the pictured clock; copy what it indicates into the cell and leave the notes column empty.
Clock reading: 5:57
